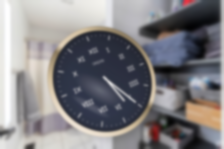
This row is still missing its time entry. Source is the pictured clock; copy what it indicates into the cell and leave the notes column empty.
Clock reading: 5:25
